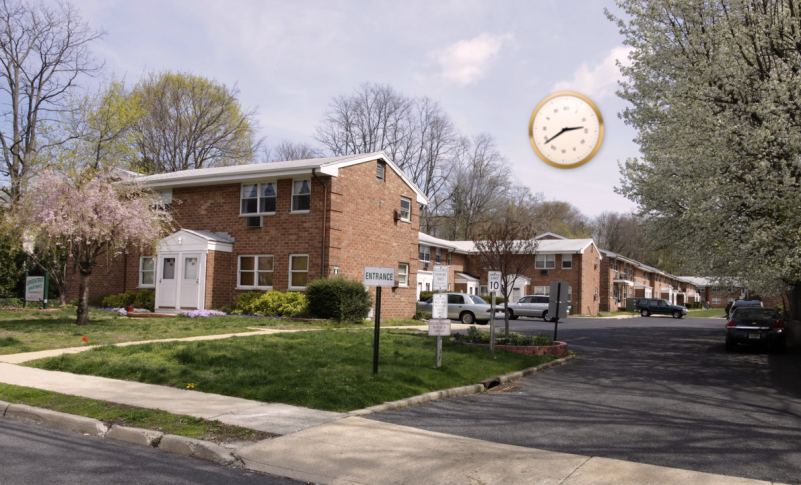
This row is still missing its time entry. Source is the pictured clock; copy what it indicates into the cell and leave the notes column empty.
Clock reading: 2:39
